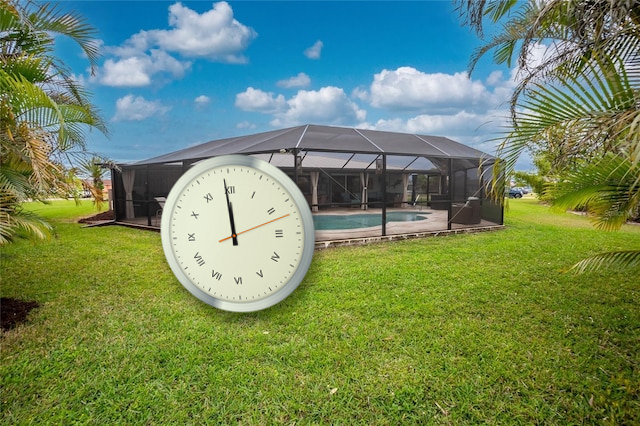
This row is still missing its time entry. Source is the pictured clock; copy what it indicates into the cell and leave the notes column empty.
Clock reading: 11:59:12
